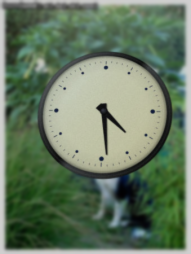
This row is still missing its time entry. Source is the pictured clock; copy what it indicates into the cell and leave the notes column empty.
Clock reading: 4:29
